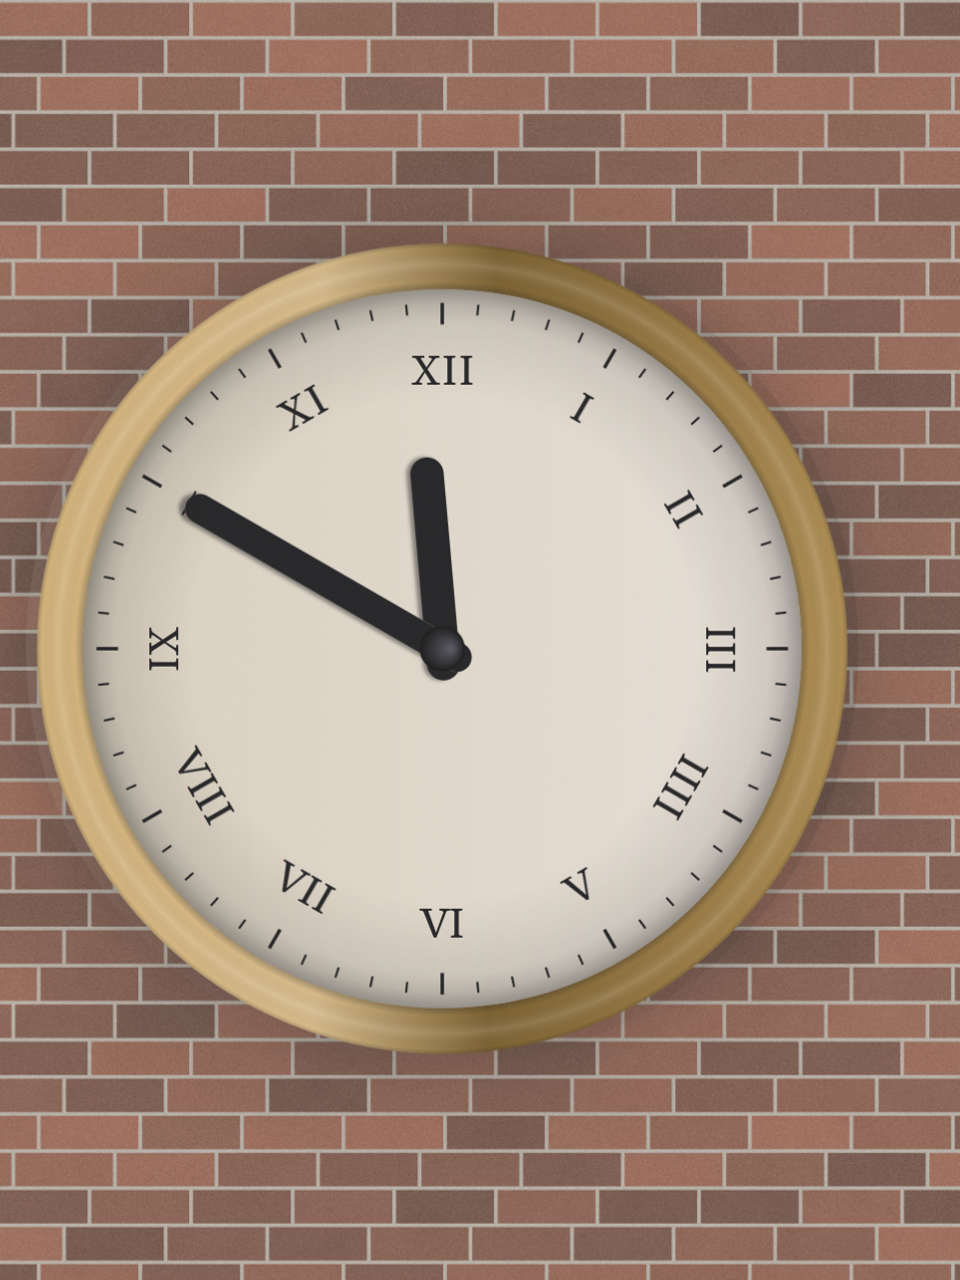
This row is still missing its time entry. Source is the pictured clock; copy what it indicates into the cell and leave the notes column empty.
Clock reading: 11:50
